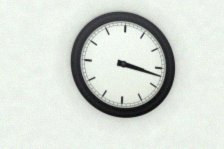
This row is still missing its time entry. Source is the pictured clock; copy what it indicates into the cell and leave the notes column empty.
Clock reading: 3:17
